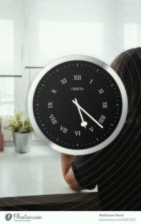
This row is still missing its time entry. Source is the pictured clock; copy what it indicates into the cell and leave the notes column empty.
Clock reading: 5:22
